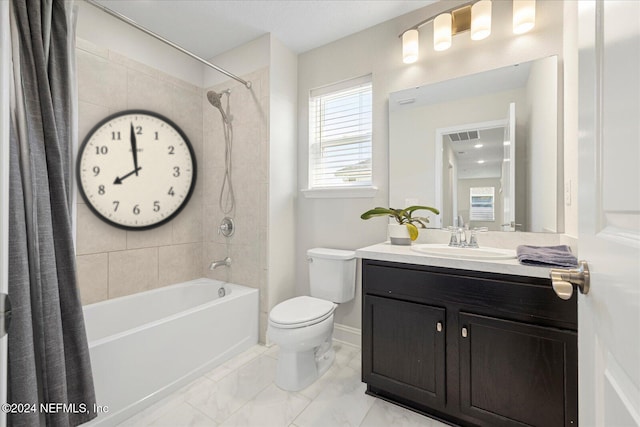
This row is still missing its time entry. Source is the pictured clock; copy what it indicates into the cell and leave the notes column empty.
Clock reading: 7:59
